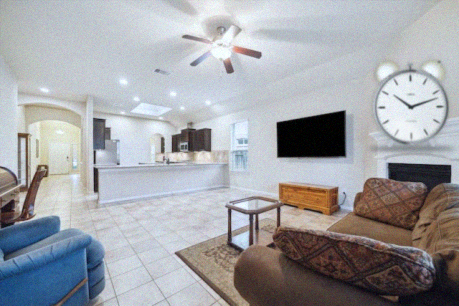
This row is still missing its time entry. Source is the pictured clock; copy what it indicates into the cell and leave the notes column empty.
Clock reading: 10:12
